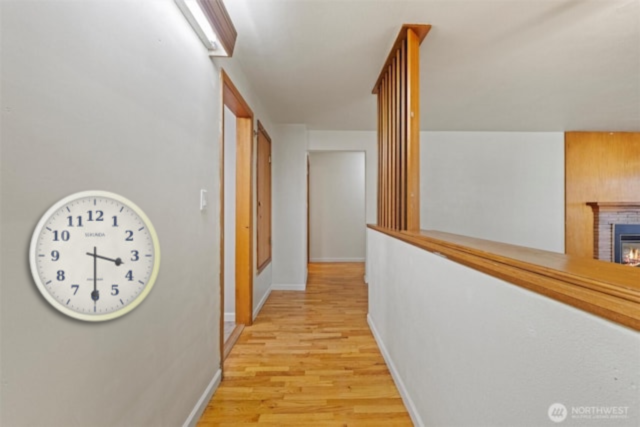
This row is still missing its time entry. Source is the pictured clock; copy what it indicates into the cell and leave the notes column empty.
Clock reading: 3:30
